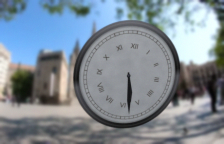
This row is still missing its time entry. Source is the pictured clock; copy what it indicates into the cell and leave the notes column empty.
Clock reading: 5:28
